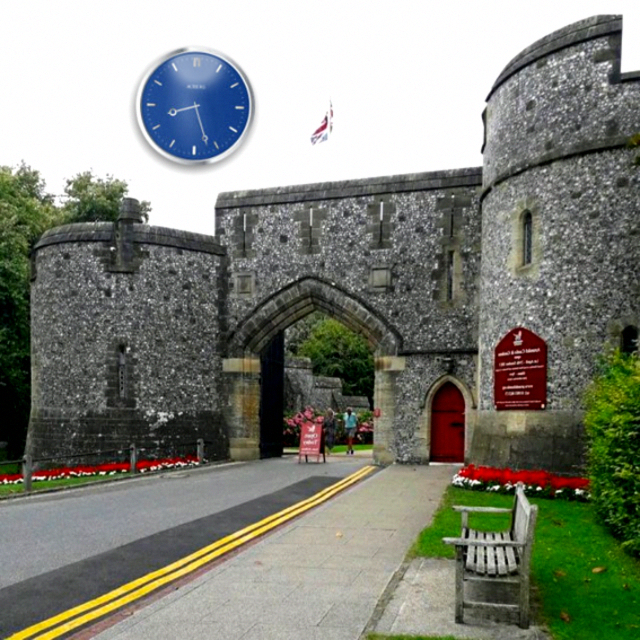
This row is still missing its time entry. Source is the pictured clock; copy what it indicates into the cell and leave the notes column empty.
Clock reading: 8:27
